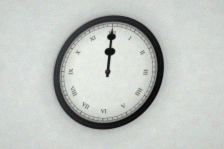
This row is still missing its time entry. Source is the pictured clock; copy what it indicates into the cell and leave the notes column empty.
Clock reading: 12:00
